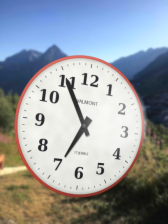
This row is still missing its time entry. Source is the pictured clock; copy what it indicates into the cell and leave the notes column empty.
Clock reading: 6:55
